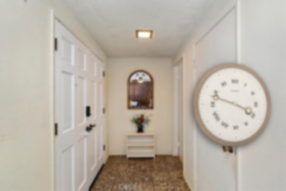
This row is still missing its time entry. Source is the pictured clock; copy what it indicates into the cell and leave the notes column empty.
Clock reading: 3:48
